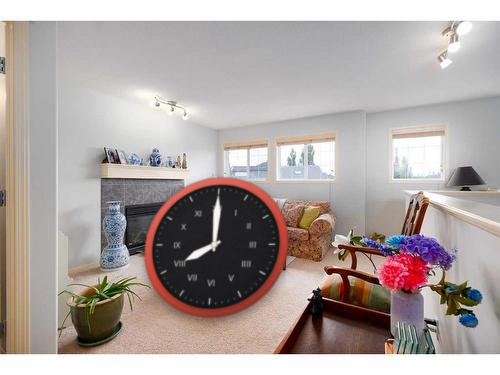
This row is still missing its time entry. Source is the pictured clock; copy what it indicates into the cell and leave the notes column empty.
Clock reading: 8:00
